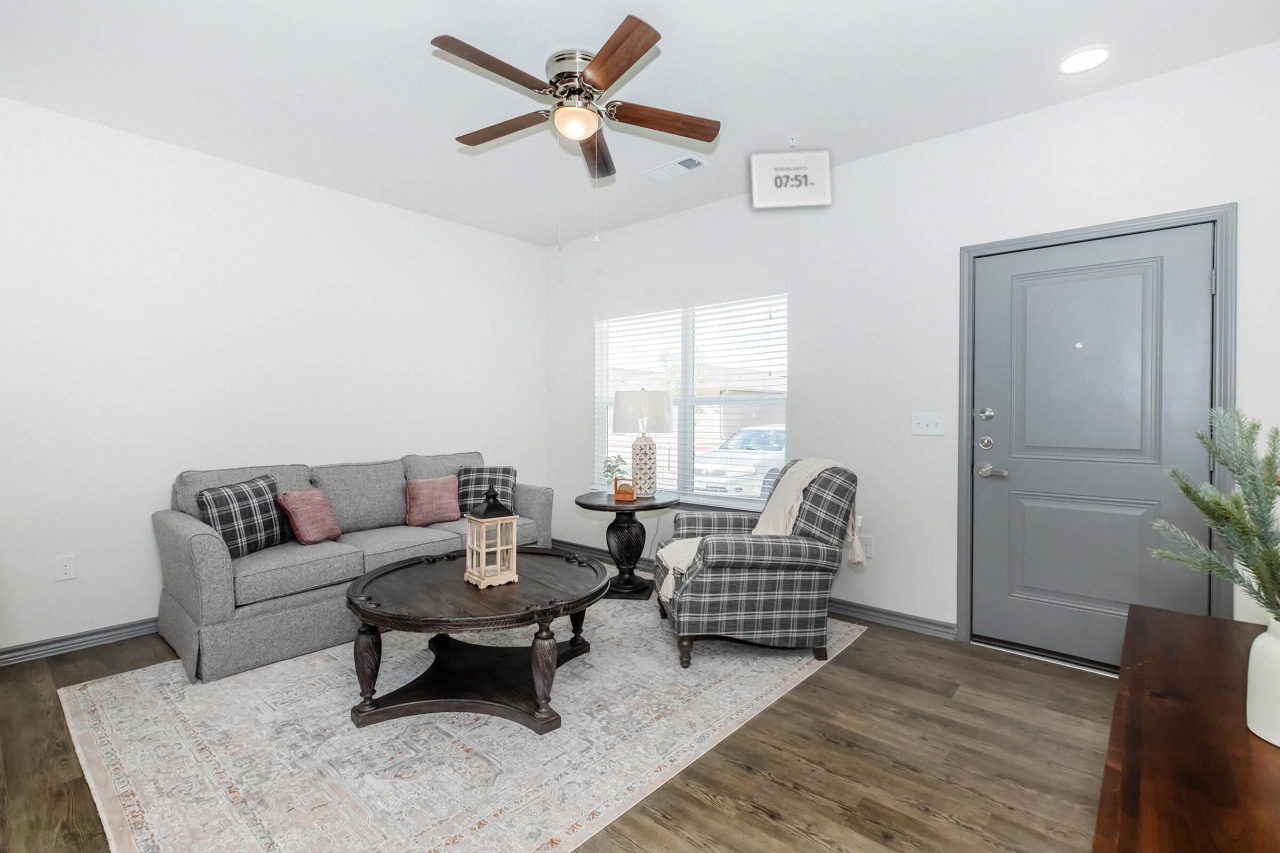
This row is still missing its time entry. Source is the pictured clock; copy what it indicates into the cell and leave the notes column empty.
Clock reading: 7:51
